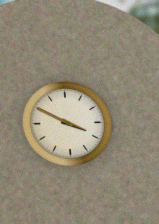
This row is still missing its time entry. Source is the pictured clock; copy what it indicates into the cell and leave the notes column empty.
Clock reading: 3:50
